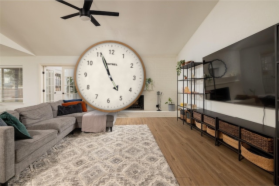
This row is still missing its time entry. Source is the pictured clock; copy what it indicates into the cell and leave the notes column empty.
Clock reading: 4:56
